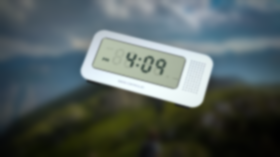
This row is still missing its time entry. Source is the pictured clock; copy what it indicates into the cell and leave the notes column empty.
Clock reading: 4:09
